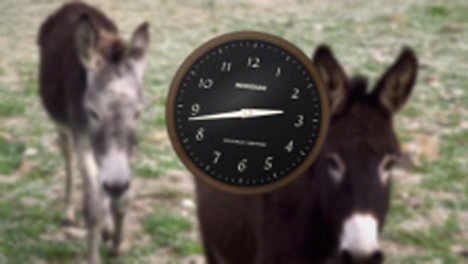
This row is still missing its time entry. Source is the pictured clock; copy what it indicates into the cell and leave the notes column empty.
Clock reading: 2:43
